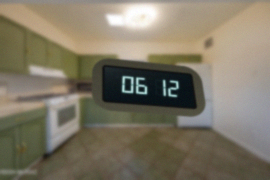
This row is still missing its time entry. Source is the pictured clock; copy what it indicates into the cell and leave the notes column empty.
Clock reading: 6:12
